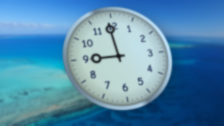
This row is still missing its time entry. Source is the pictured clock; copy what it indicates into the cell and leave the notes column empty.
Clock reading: 8:59
